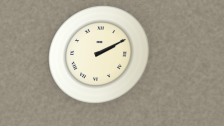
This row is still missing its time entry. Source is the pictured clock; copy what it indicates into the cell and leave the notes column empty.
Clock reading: 2:10
